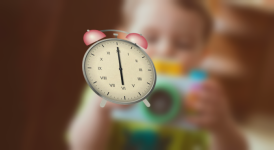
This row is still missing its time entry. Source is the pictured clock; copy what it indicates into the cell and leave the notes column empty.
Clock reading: 6:00
